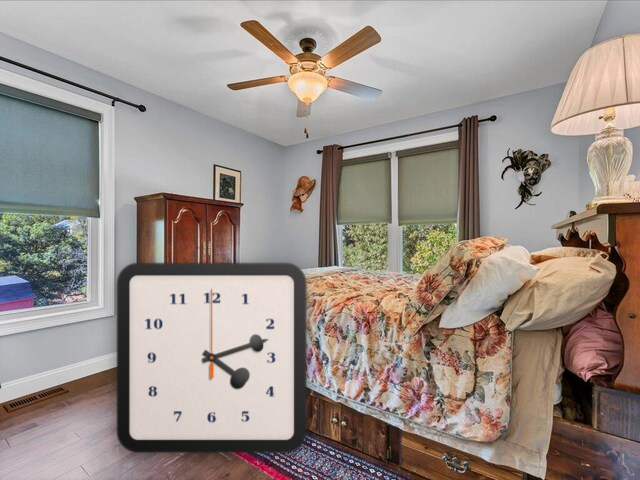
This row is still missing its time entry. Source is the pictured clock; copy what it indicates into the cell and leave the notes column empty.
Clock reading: 4:12:00
